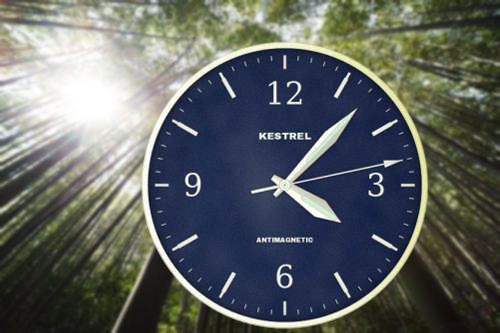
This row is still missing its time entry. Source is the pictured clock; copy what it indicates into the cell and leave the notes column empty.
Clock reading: 4:07:13
